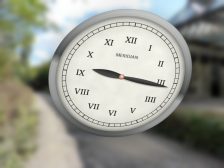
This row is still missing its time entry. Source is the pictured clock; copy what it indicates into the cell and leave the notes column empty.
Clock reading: 9:16
